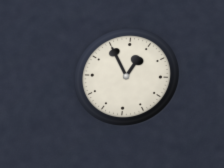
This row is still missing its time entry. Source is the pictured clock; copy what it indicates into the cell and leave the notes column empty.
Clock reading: 12:55
